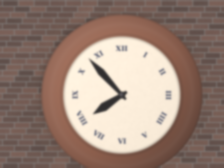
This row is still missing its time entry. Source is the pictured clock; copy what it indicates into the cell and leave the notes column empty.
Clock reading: 7:53
